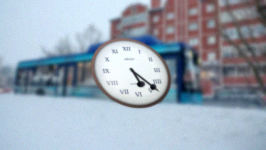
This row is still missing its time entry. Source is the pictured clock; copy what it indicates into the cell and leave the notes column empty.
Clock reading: 5:23
